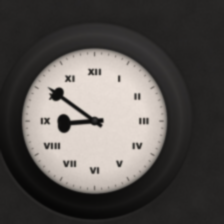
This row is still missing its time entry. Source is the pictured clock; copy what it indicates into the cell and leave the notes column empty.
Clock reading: 8:51
